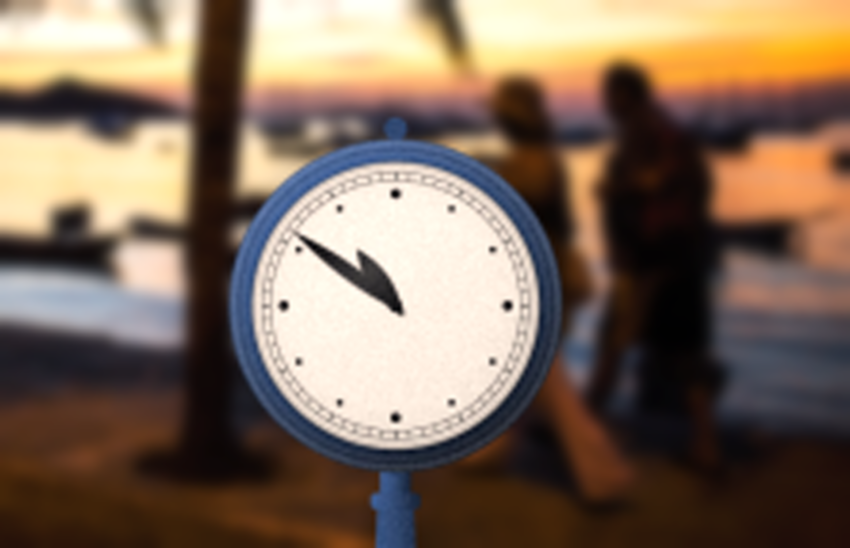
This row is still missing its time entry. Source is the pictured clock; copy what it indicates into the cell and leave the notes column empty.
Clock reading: 10:51
